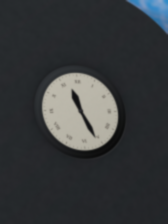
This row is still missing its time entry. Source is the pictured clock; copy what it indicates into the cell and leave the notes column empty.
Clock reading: 11:26
